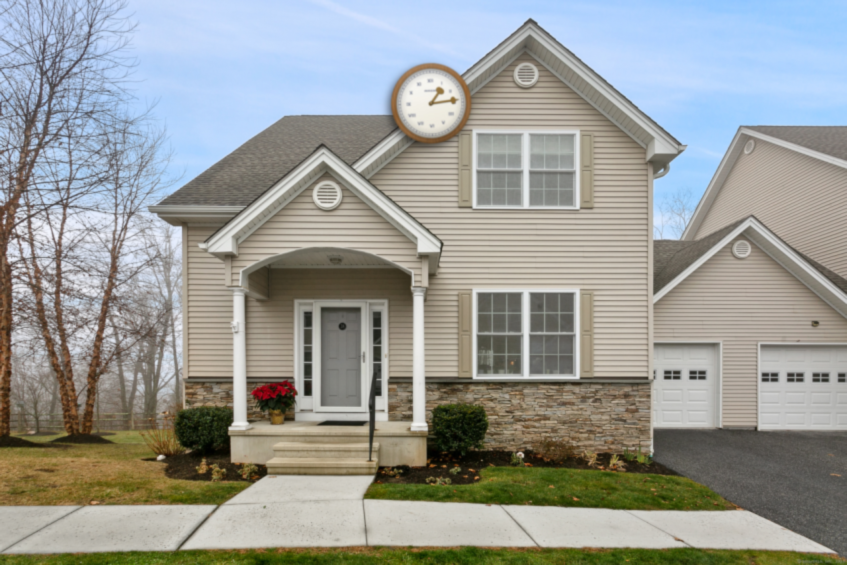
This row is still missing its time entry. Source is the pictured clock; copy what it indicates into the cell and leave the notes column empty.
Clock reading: 1:14
